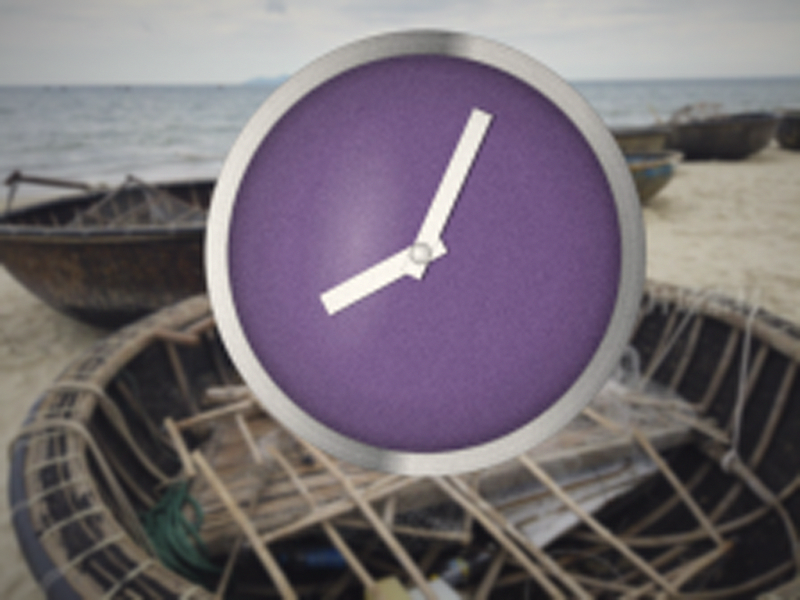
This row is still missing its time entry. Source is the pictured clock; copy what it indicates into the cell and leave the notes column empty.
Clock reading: 8:04
